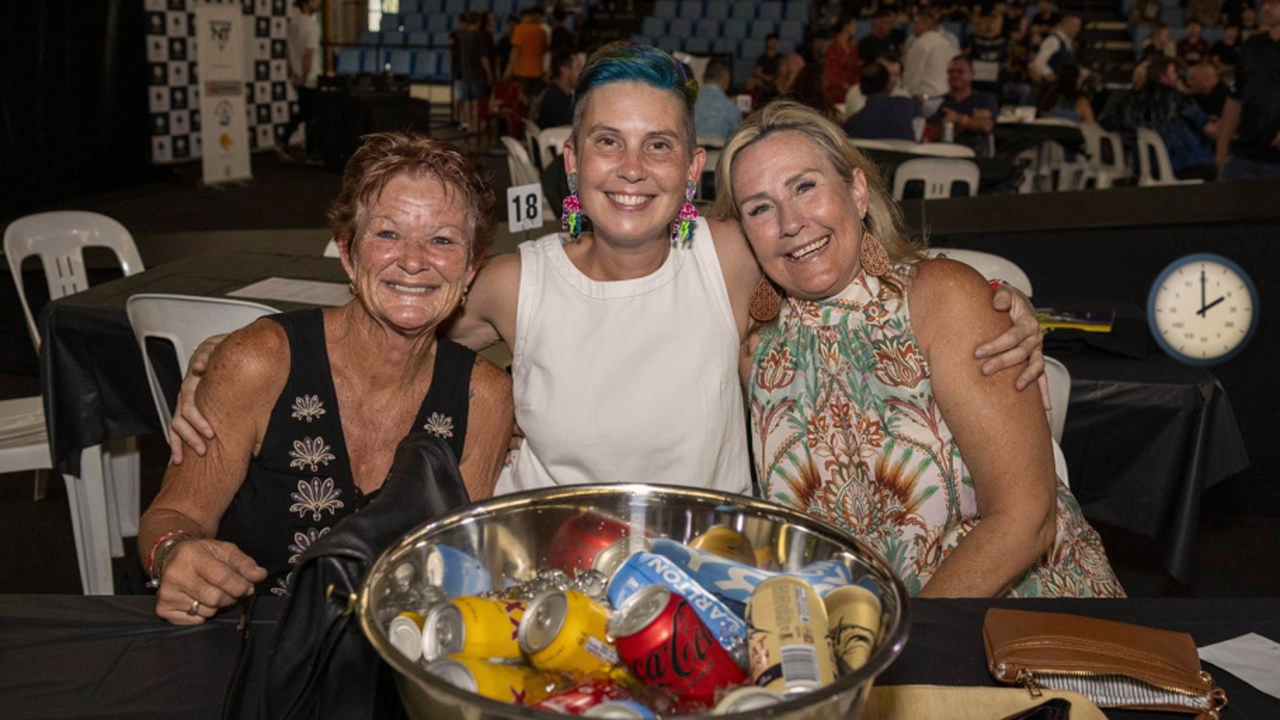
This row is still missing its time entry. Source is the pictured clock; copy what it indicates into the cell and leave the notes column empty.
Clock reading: 2:00
